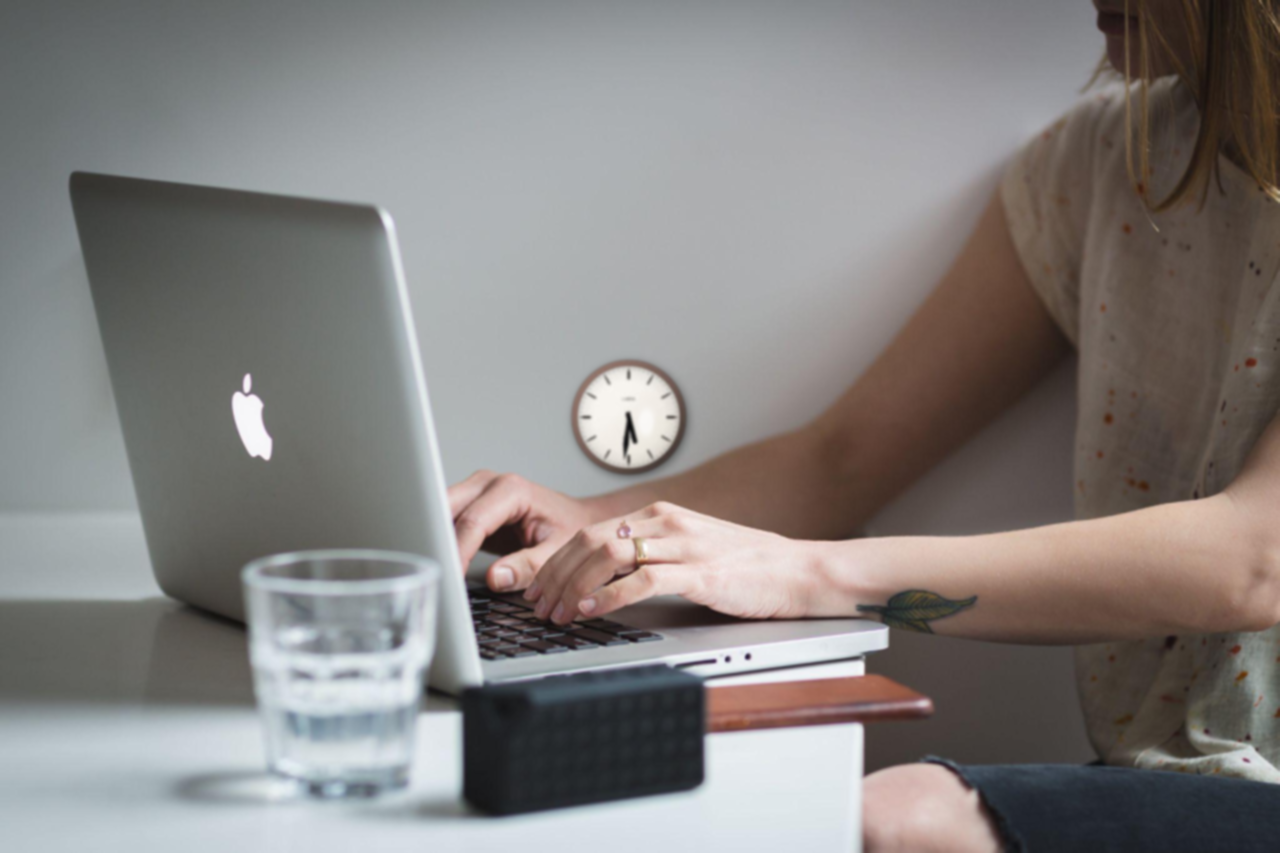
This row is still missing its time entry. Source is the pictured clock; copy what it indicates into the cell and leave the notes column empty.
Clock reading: 5:31
